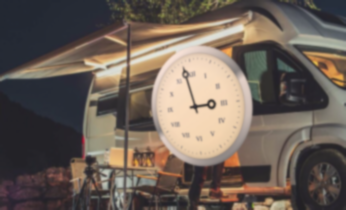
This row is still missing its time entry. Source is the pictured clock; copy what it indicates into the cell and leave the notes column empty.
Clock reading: 2:58
